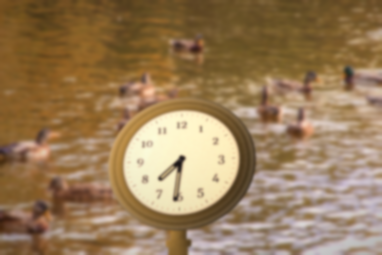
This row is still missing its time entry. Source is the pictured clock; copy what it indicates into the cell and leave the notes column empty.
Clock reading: 7:31
